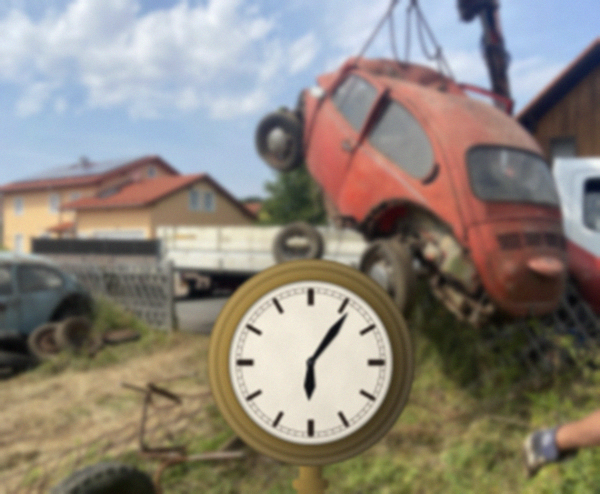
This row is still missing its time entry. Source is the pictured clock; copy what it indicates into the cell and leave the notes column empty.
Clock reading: 6:06
